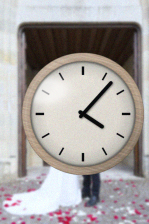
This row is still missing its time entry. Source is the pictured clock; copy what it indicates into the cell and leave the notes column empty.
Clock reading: 4:07
